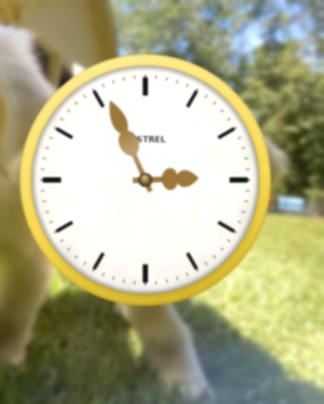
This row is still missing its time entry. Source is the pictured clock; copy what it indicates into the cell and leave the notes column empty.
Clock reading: 2:56
